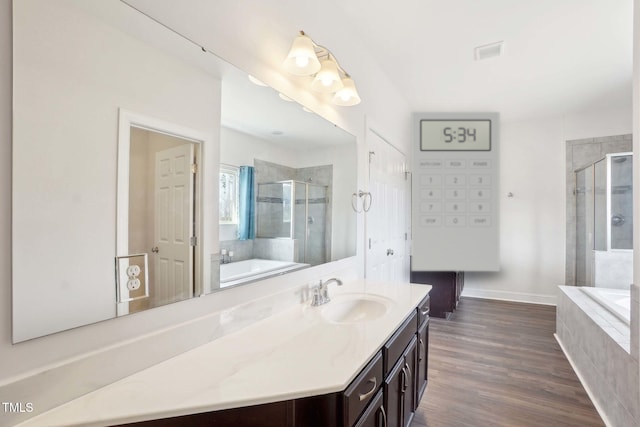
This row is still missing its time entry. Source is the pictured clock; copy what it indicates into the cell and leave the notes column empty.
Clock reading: 5:34
